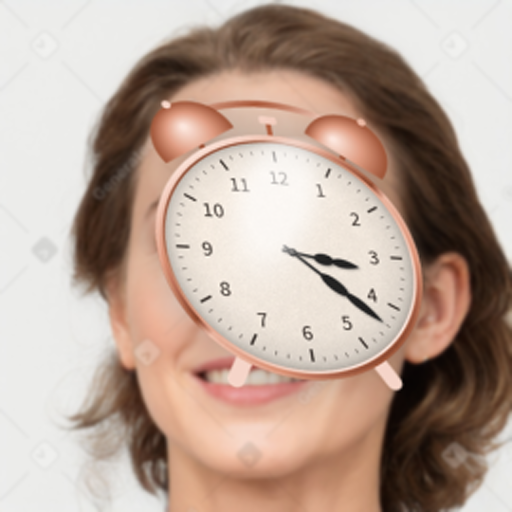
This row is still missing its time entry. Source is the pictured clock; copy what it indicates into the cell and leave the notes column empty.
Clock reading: 3:22
